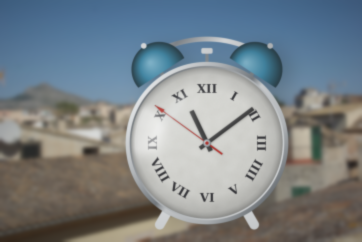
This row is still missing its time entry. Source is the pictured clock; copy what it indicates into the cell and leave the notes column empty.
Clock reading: 11:08:51
